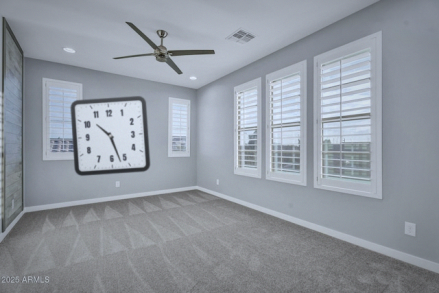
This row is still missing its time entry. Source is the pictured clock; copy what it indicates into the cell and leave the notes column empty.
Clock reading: 10:27
